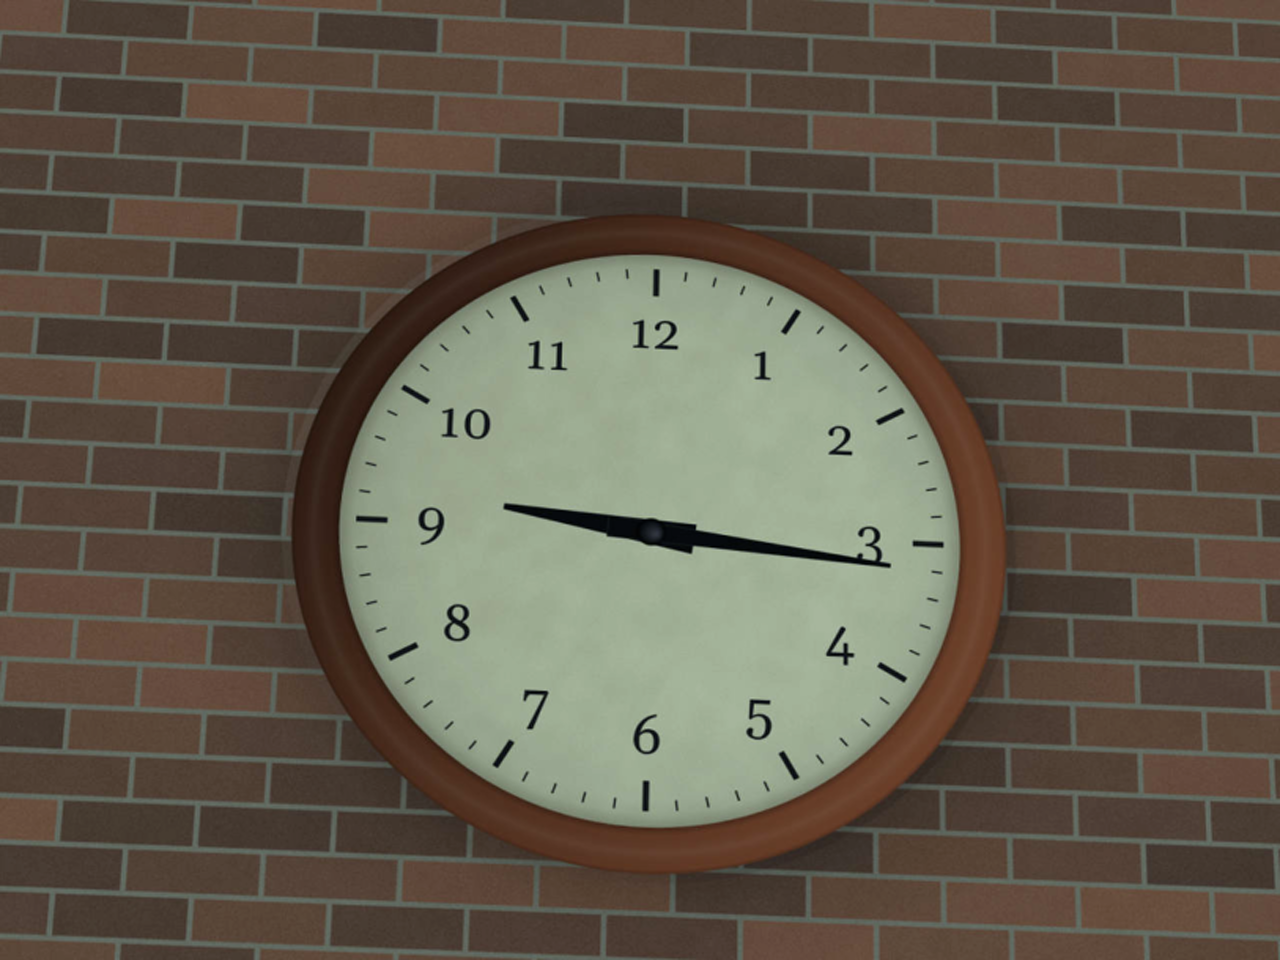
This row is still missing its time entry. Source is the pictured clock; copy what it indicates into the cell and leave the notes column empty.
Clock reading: 9:16
